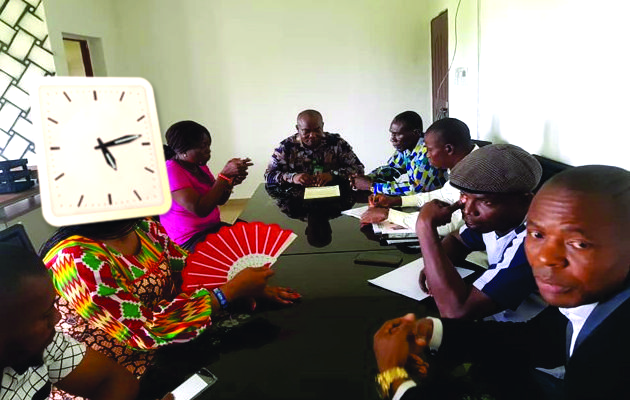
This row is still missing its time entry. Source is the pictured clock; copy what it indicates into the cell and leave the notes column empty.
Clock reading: 5:13
